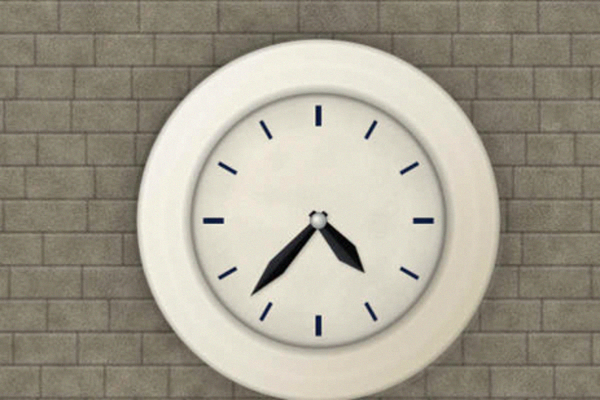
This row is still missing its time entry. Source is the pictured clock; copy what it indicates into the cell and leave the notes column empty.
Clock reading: 4:37
